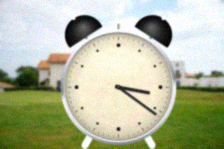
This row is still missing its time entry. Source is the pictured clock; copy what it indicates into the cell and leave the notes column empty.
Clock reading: 3:21
